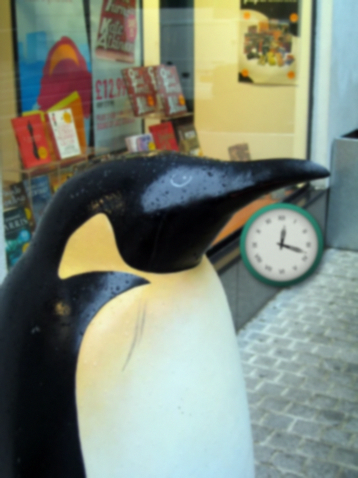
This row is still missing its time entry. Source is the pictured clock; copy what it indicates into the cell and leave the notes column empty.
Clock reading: 12:18
